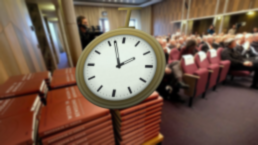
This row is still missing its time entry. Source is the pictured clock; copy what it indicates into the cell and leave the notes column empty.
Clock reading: 1:57
